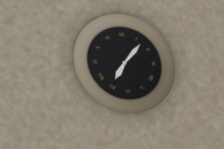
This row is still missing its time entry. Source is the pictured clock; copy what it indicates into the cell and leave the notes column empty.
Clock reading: 7:07
